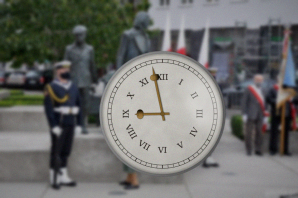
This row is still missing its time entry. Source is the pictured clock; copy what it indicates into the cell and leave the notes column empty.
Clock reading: 8:58
